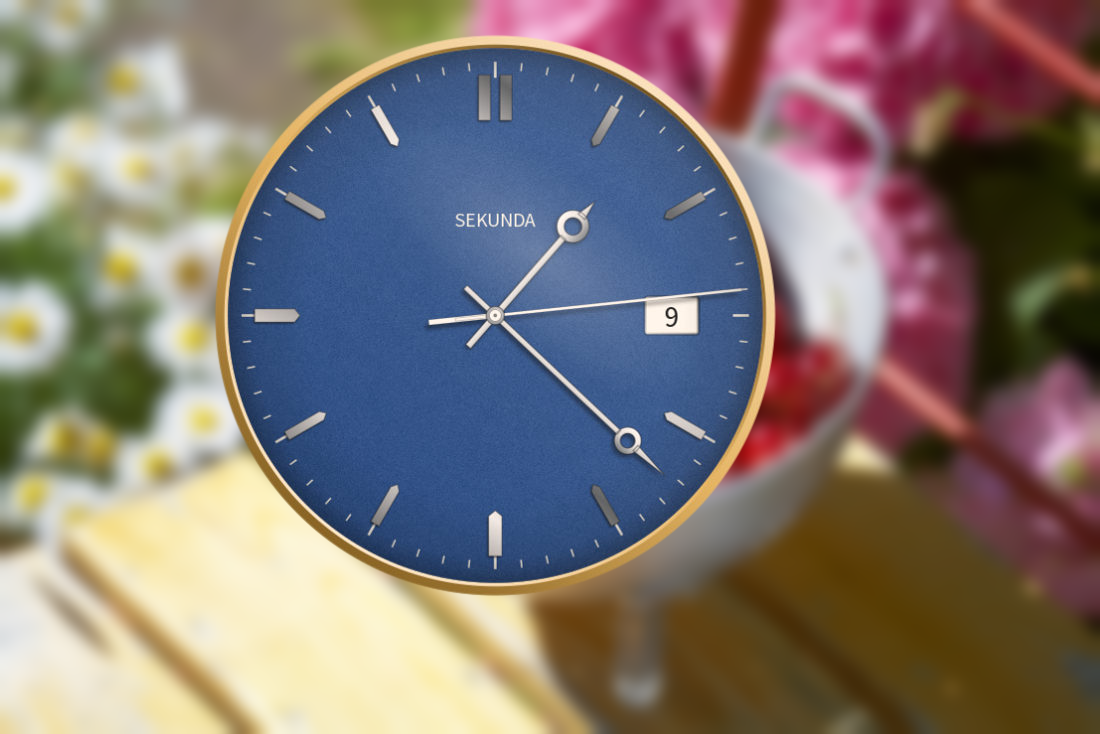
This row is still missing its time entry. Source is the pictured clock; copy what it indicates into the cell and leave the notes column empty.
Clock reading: 1:22:14
